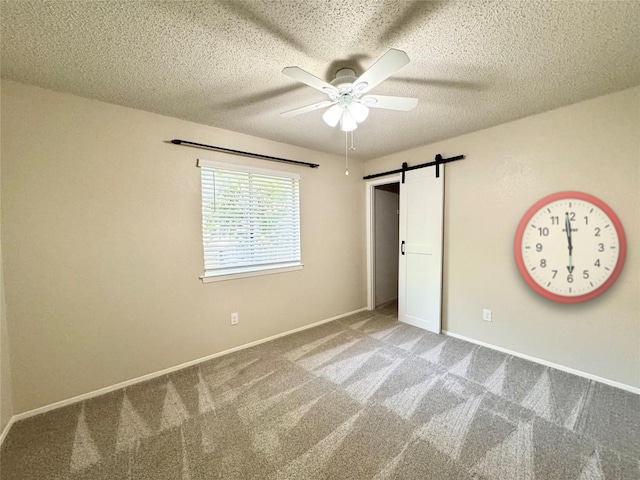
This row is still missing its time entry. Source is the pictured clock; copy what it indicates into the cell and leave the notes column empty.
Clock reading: 5:59
